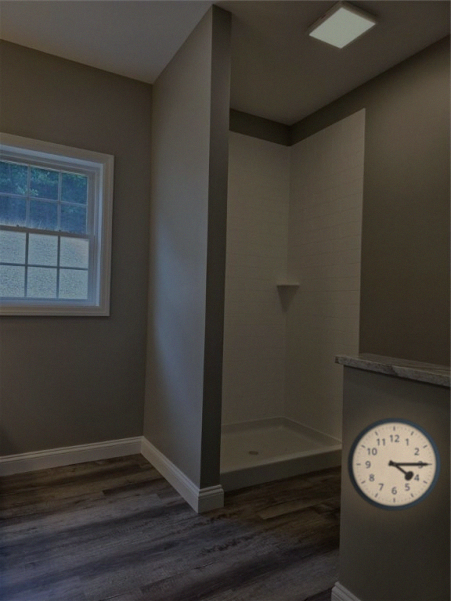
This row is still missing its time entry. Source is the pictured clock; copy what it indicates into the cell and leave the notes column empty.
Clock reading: 4:15
